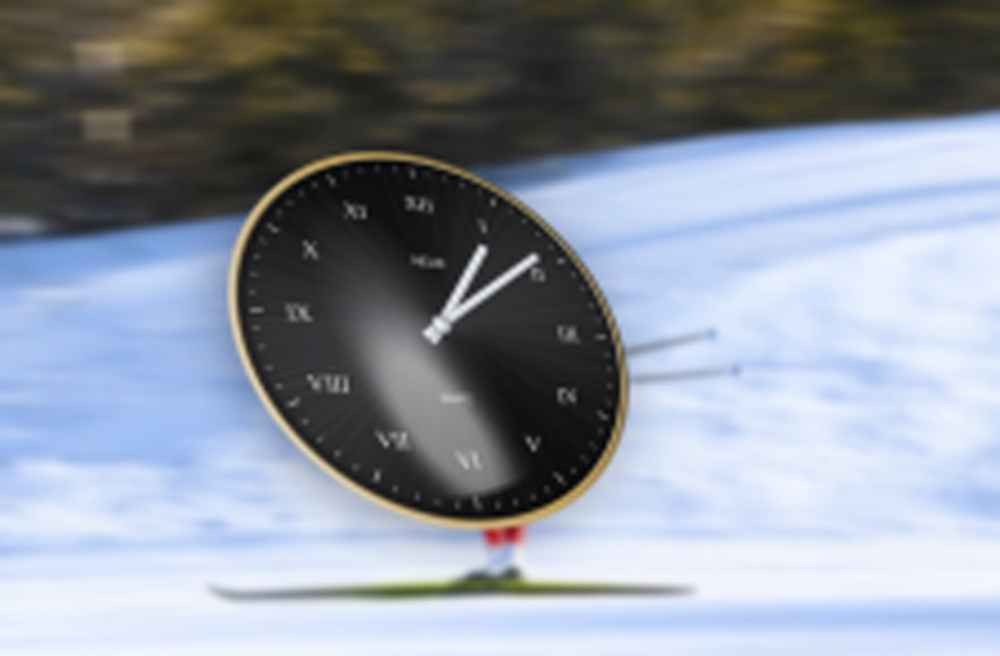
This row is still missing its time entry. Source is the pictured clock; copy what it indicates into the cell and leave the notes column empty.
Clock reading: 1:09
